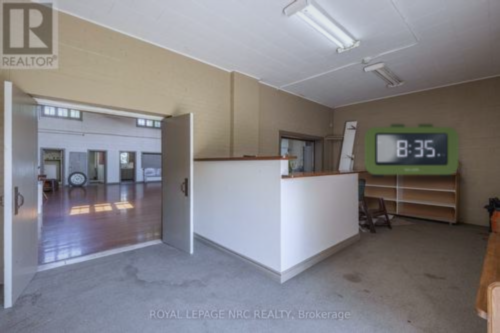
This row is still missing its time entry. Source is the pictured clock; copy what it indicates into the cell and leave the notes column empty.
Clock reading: 8:35
